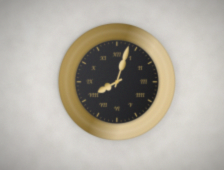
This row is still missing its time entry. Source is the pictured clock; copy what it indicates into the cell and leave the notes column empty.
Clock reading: 8:03
